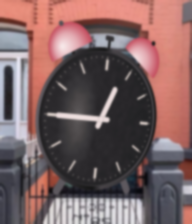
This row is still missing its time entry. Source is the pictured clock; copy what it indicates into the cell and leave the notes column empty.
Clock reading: 12:45
